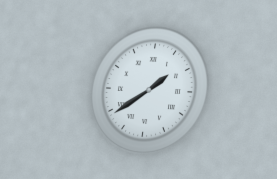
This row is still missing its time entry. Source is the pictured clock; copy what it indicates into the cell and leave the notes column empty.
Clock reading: 1:39
